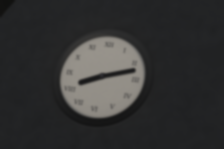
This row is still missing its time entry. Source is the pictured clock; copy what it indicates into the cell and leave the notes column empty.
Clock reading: 8:12
